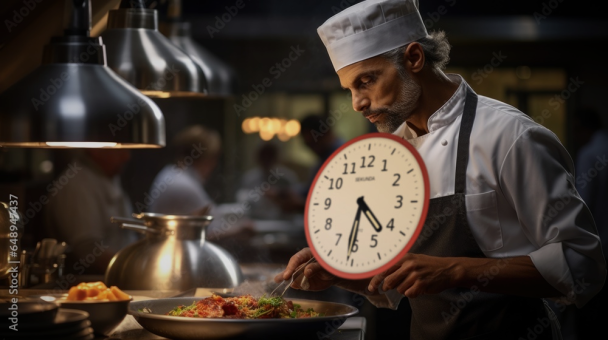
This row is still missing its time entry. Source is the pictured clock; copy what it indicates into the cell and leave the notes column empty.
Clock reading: 4:31
